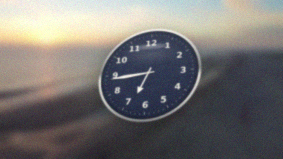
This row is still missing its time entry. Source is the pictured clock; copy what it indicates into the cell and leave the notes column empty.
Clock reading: 6:44
